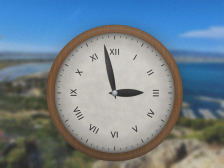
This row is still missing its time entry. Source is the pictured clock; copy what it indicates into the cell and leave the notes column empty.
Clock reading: 2:58
